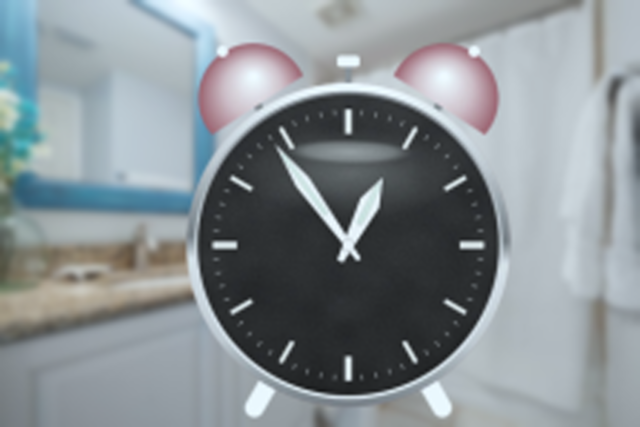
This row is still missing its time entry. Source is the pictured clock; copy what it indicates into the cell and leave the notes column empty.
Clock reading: 12:54
